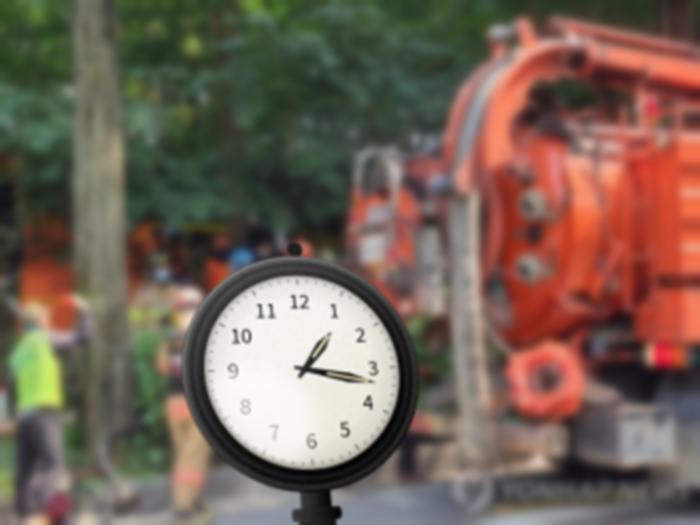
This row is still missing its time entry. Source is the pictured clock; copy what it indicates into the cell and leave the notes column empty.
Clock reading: 1:17
